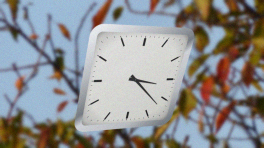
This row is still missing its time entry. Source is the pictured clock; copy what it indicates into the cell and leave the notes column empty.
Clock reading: 3:22
